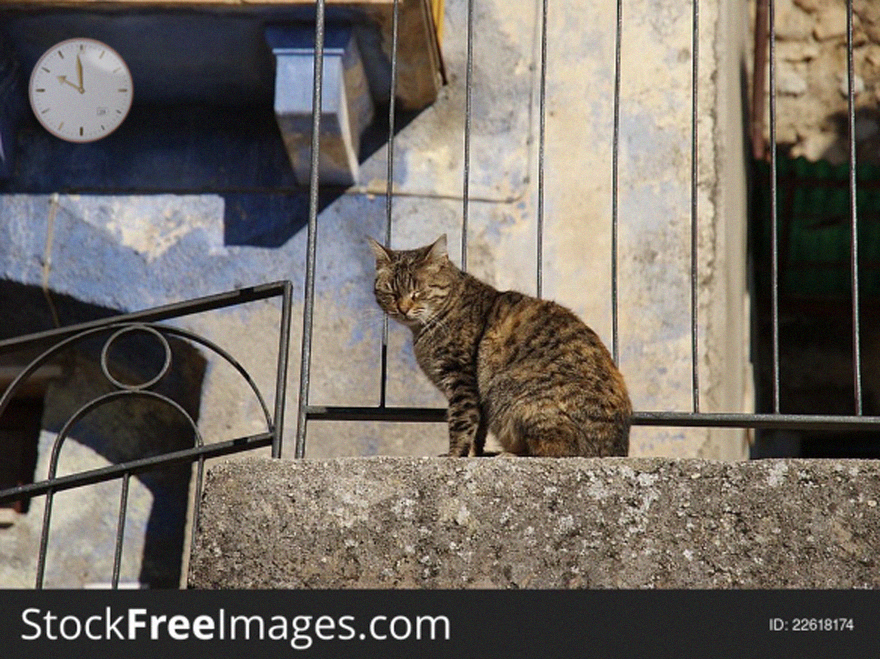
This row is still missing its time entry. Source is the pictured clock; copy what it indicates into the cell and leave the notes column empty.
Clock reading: 9:59
